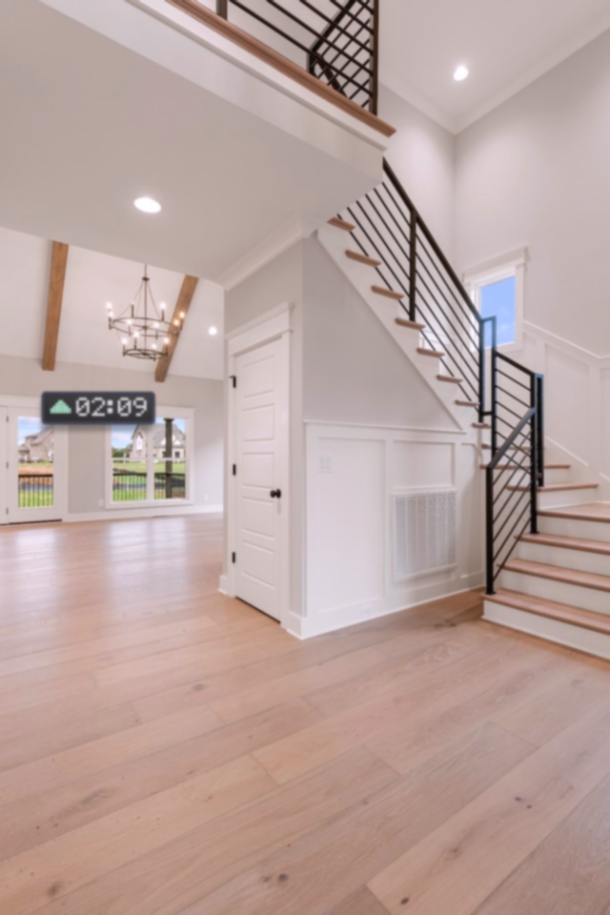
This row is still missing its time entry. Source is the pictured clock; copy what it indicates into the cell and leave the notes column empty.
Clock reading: 2:09
